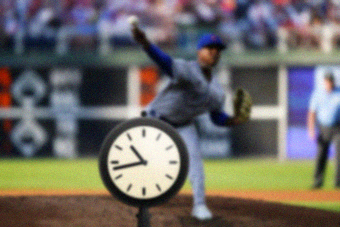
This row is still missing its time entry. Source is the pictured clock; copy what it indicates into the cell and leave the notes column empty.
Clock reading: 10:43
